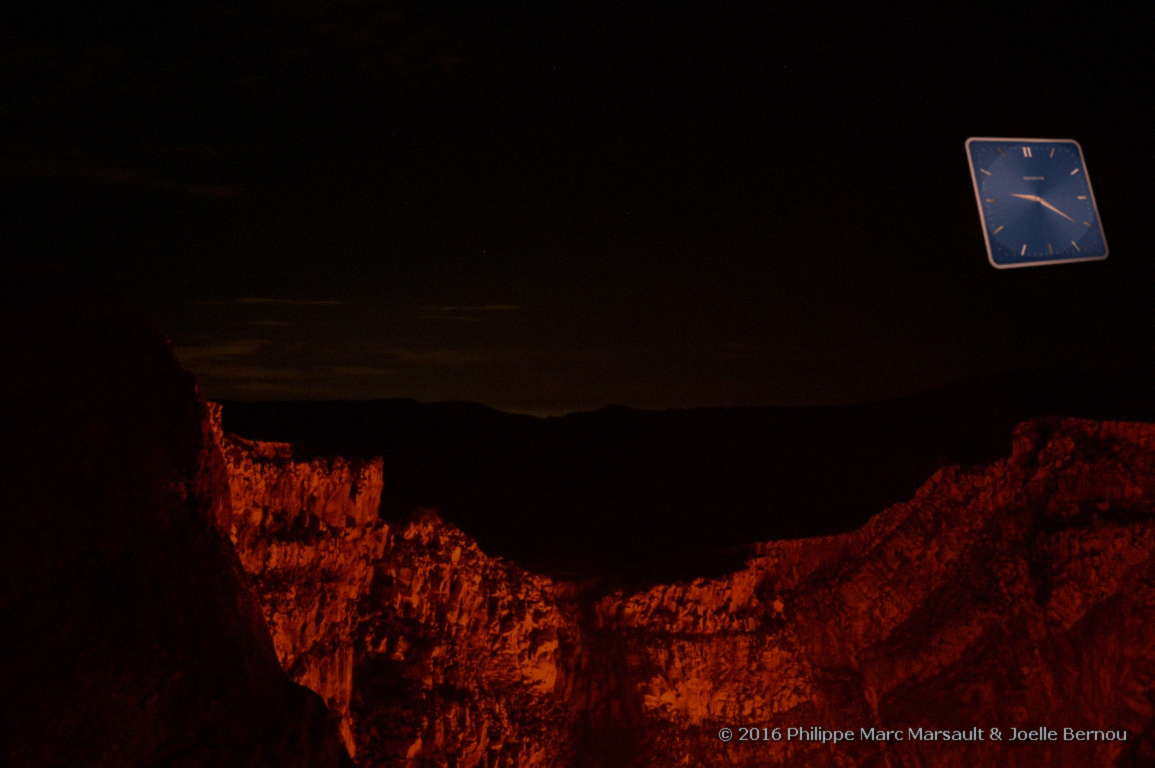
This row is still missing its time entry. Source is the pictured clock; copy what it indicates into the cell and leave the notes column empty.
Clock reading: 9:21
